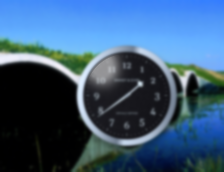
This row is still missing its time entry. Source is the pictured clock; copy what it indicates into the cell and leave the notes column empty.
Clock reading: 1:39
